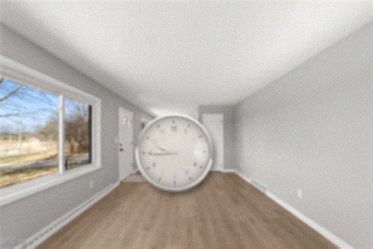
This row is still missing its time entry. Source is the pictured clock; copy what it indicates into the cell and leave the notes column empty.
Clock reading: 9:45
